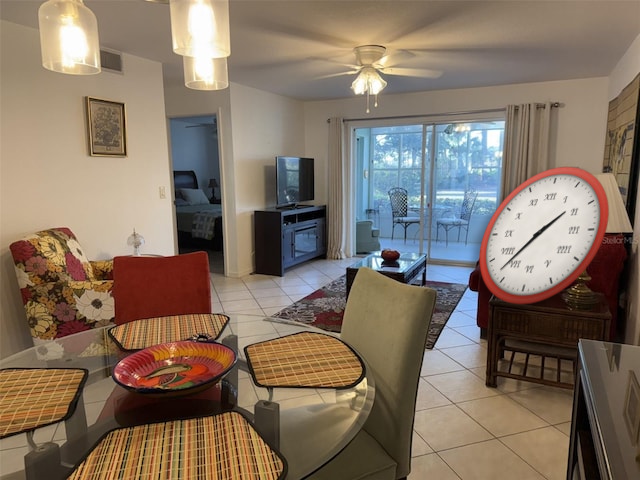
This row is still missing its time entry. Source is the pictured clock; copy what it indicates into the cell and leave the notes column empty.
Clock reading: 1:37
